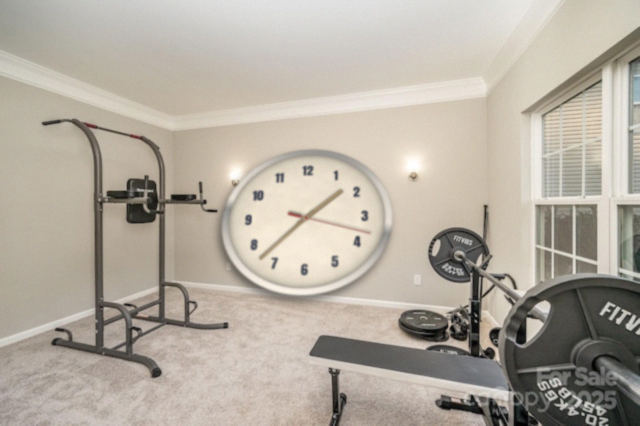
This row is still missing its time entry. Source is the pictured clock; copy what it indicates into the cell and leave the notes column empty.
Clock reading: 1:37:18
